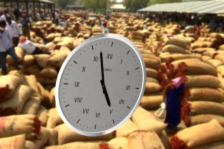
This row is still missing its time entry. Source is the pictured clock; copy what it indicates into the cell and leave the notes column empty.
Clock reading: 4:57
